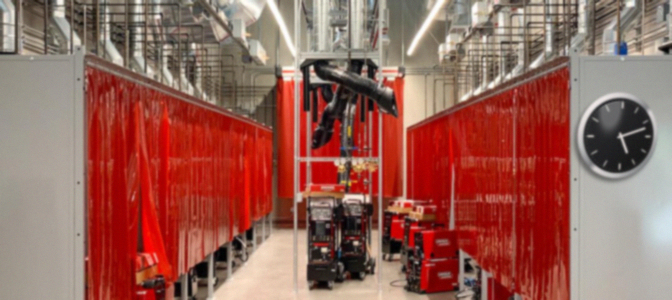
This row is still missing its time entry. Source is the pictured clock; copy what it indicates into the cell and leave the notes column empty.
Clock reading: 5:12
